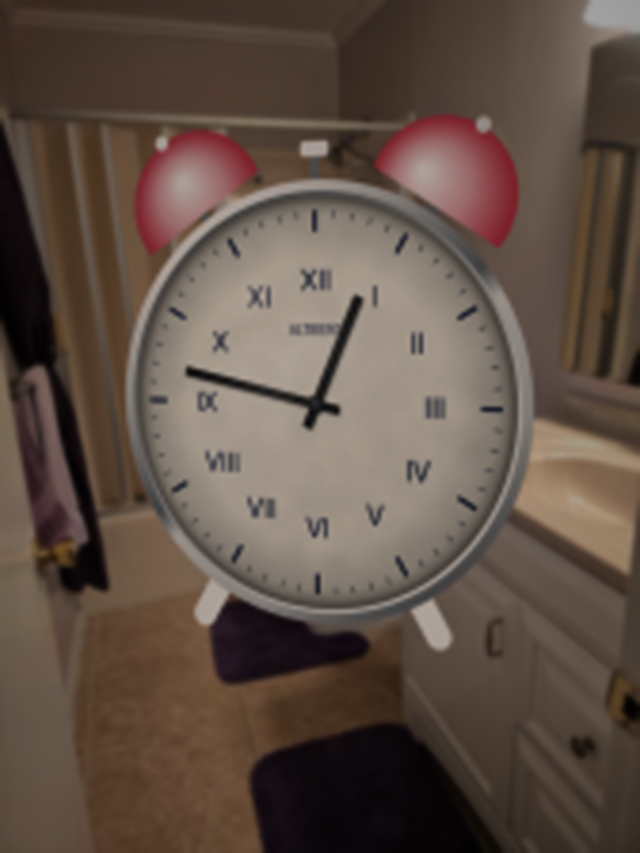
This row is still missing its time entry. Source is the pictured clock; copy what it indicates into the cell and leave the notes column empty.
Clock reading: 12:47
